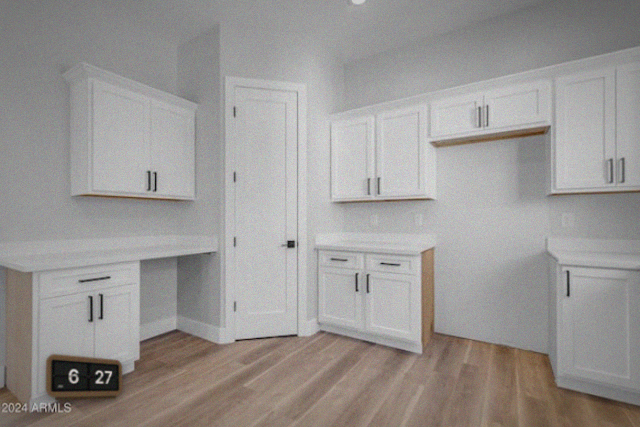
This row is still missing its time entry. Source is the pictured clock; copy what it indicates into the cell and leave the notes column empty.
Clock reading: 6:27
